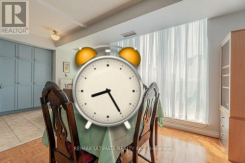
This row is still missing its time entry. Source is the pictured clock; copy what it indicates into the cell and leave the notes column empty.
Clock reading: 8:25
